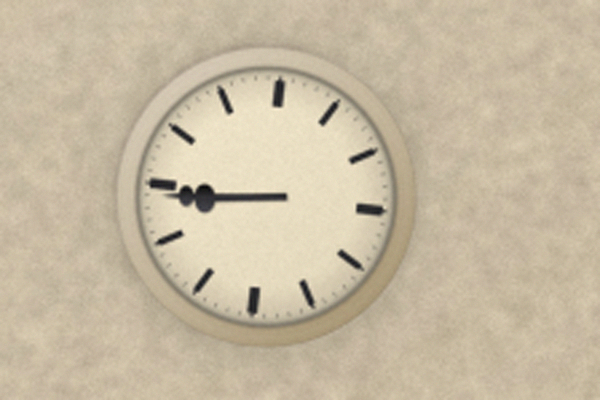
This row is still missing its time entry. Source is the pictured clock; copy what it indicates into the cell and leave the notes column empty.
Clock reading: 8:44
